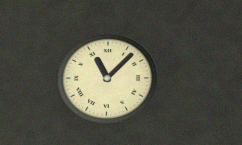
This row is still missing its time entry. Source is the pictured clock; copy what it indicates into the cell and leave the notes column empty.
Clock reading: 11:07
